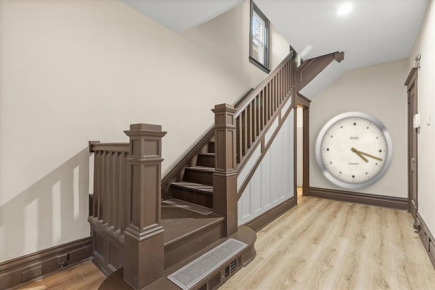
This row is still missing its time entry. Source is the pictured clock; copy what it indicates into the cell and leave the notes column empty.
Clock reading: 4:18
